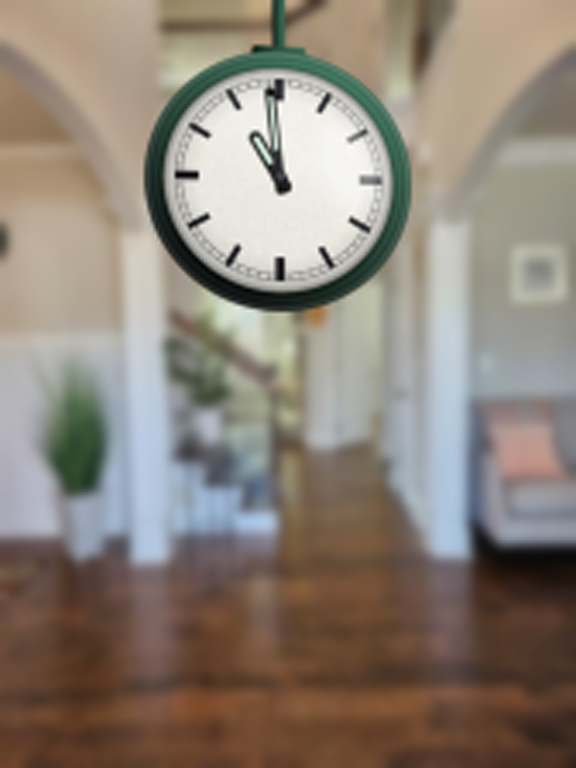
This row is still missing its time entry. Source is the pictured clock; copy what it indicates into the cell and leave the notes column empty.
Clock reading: 10:59
